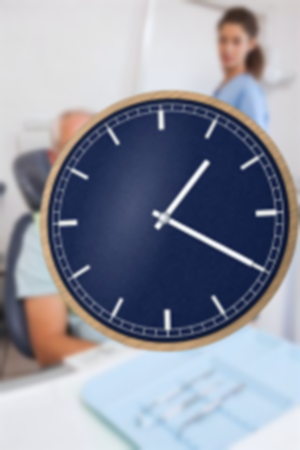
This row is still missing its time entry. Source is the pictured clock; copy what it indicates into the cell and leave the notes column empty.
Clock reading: 1:20
